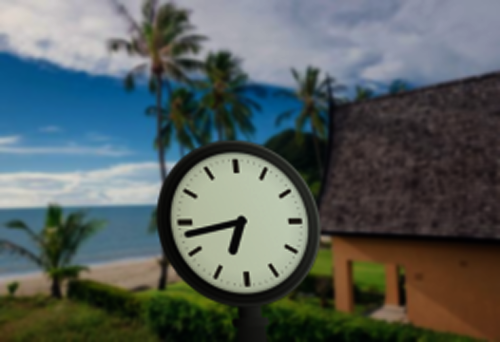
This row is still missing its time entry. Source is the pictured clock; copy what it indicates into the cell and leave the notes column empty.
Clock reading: 6:43
